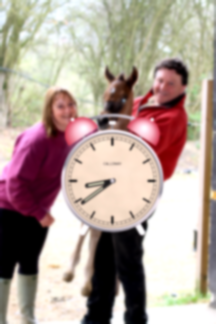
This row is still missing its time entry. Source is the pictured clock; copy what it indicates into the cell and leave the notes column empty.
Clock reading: 8:39
